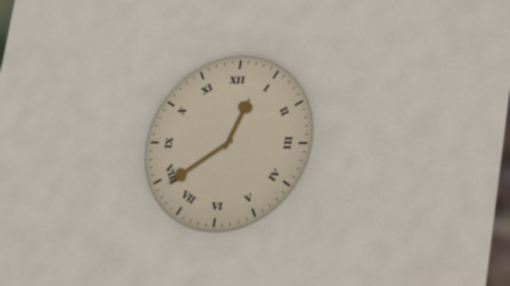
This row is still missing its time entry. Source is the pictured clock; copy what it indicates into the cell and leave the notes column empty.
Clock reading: 12:39
